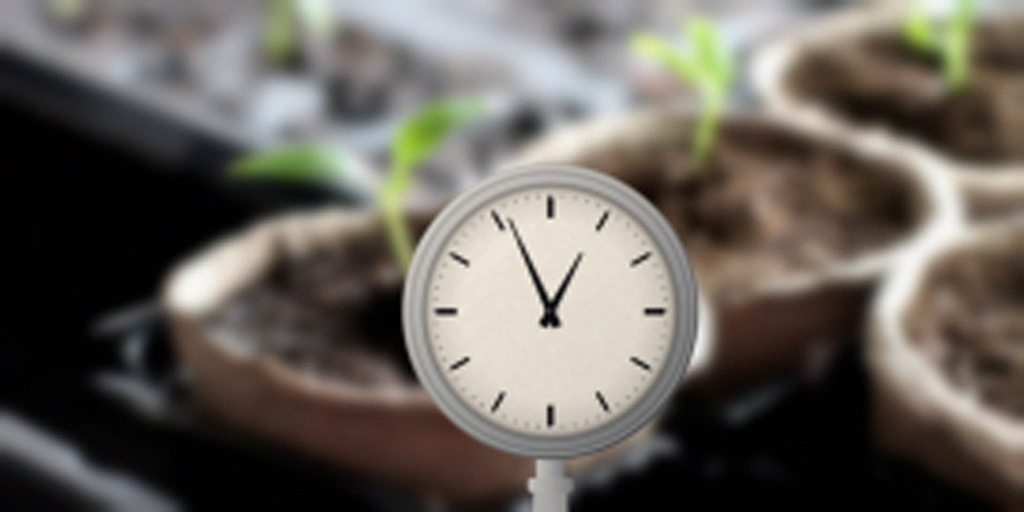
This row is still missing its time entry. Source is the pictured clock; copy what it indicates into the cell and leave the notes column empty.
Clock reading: 12:56
